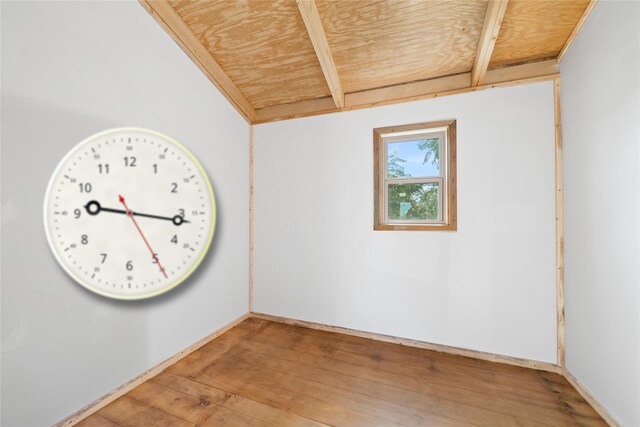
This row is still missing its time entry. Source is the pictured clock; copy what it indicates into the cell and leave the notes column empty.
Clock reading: 9:16:25
